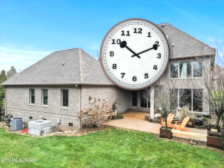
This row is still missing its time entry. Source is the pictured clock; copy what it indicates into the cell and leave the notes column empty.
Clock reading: 10:11
